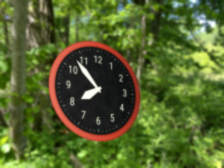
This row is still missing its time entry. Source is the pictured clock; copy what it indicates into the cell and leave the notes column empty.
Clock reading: 7:53
